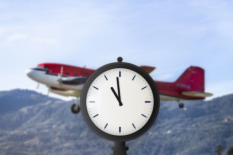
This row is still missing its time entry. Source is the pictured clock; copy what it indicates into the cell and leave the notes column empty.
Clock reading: 10:59
